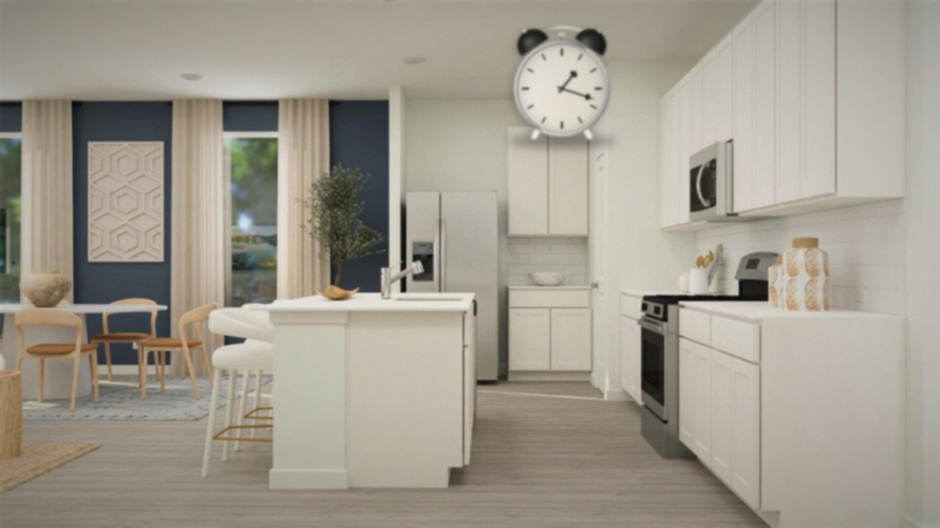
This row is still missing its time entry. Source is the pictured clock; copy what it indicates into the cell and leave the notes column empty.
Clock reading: 1:18
